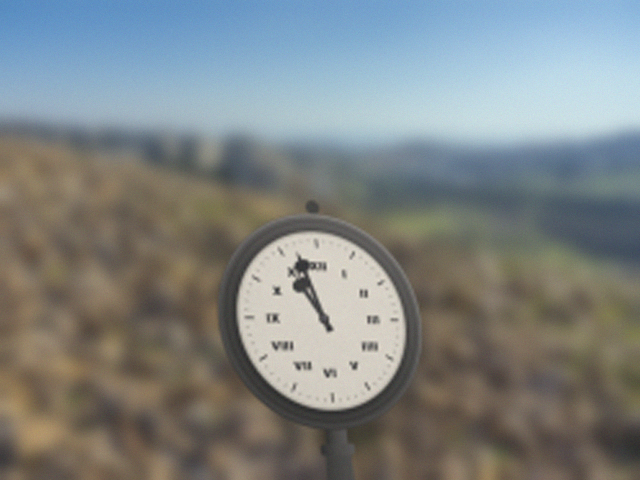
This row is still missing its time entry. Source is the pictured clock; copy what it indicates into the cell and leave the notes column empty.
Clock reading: 10:57
